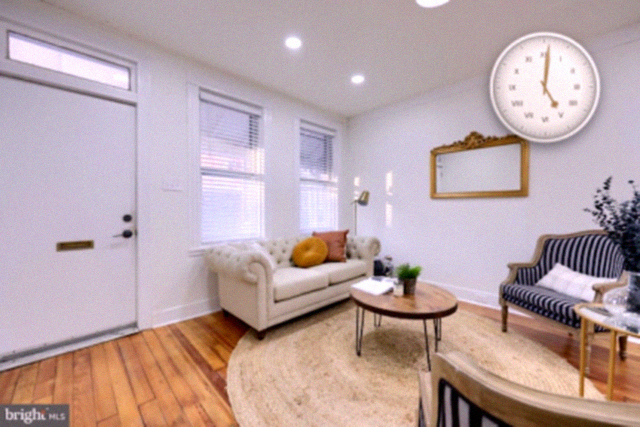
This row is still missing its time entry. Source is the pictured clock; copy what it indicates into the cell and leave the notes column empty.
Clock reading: 5:01
